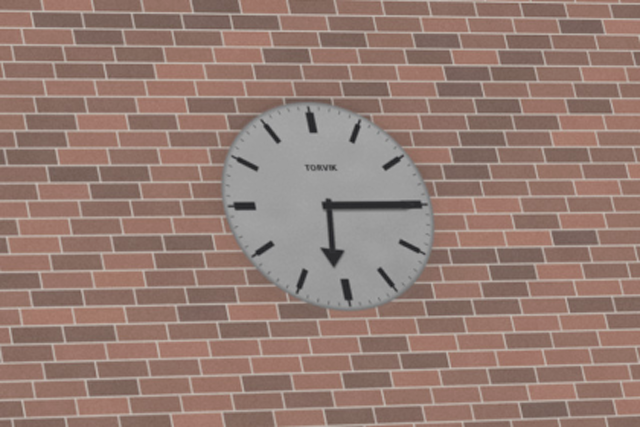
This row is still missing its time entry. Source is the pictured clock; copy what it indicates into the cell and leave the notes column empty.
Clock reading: 6:15
